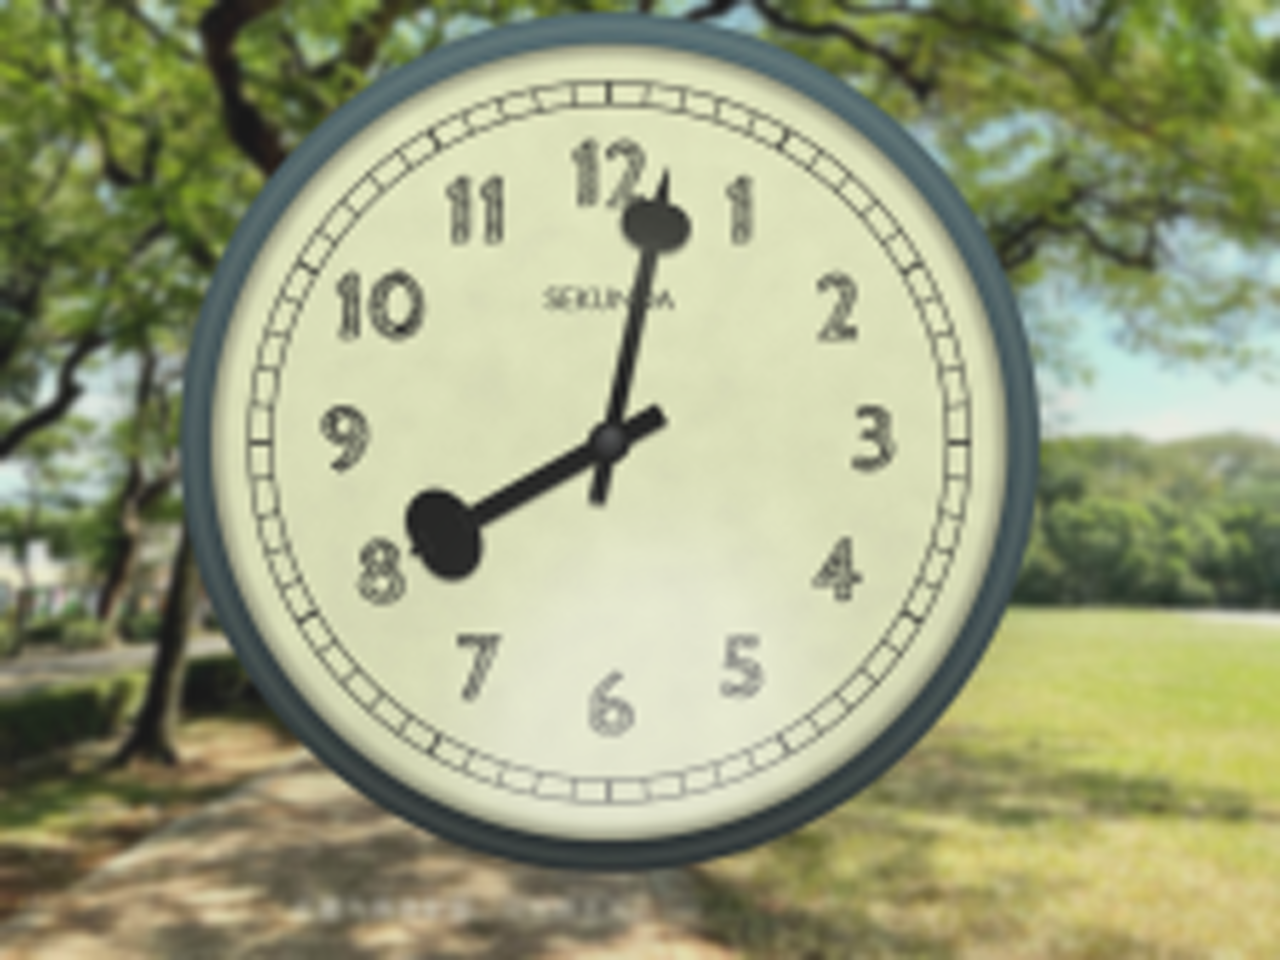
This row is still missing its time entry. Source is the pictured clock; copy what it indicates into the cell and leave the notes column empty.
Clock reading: 8:02
